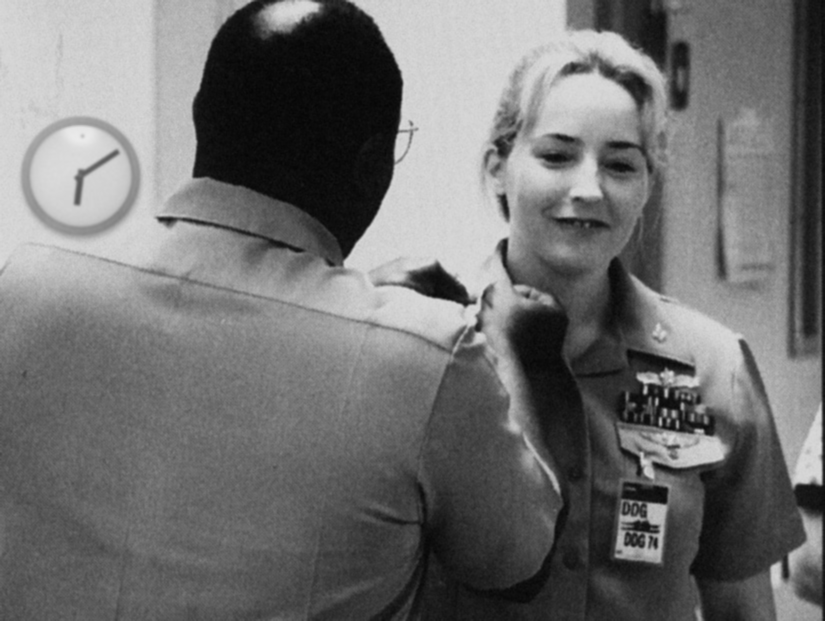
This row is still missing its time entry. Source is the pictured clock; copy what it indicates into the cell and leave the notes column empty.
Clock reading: 6:09
